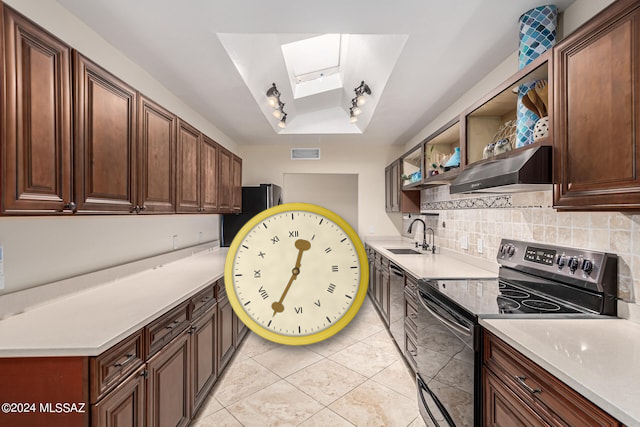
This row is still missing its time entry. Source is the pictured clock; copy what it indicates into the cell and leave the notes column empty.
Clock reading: 12:35
